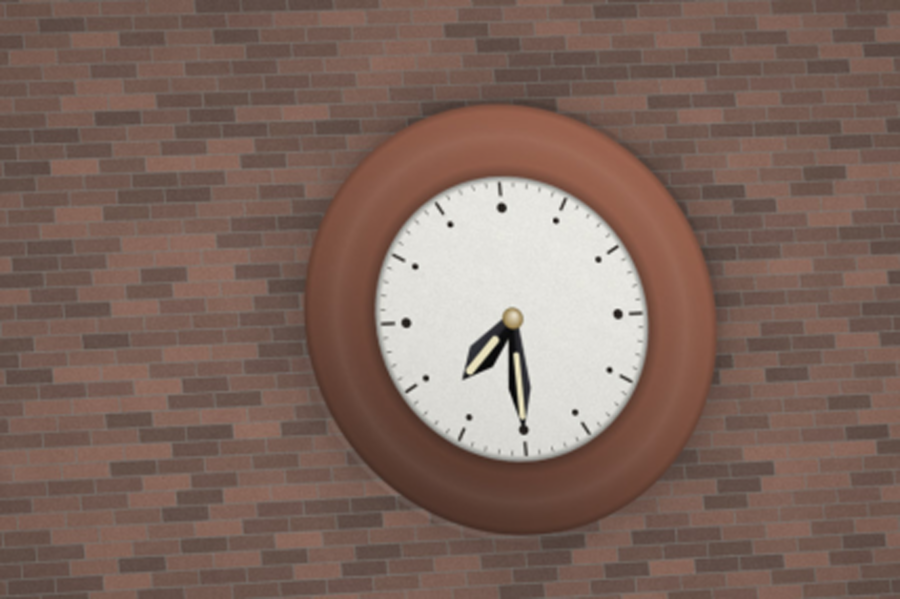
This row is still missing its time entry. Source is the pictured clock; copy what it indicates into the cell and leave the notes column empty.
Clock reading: 7:30
